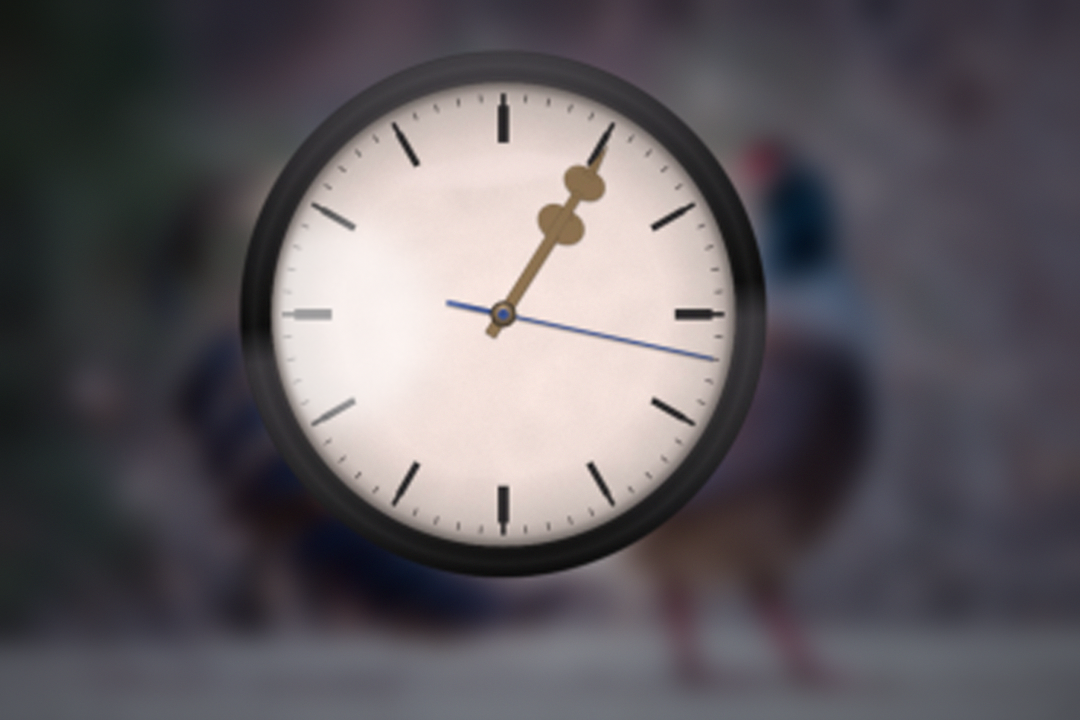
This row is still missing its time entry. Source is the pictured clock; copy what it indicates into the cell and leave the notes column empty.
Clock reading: 1:05:17
